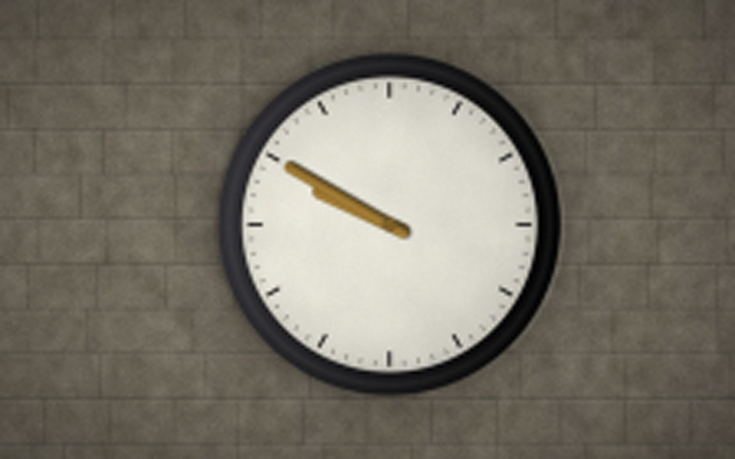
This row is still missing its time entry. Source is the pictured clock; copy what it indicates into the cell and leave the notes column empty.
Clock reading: 9:50
